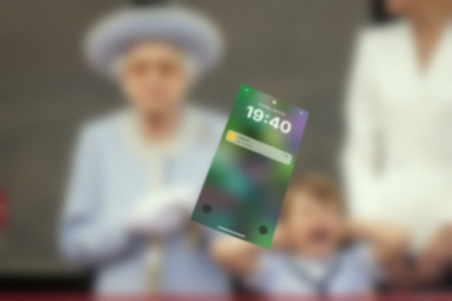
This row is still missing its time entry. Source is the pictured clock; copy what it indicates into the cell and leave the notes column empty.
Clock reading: 19:40
